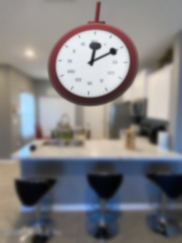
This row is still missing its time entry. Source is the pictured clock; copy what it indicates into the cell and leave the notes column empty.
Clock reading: 12:10
